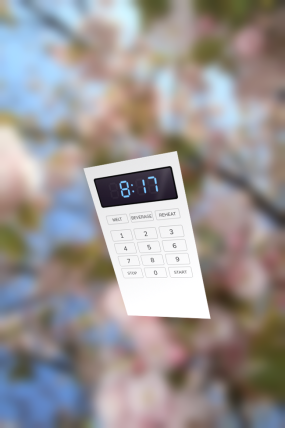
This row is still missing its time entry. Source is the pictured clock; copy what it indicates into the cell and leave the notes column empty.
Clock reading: 8:17
